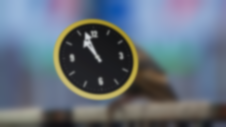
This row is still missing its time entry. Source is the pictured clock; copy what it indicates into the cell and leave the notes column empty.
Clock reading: 10:57
